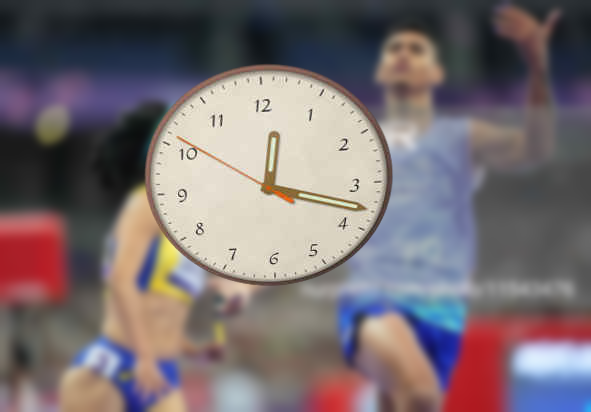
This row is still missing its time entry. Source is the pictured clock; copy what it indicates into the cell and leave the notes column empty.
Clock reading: 12:17:51
